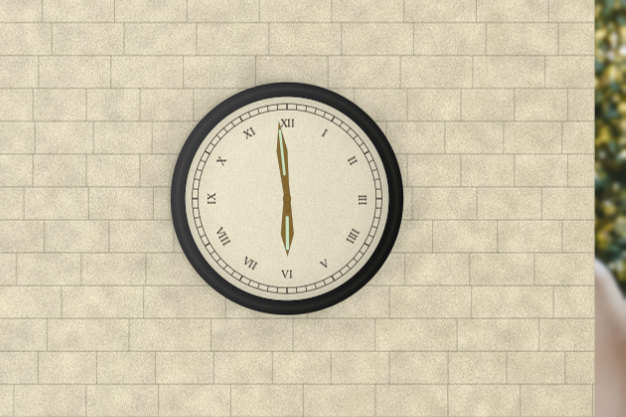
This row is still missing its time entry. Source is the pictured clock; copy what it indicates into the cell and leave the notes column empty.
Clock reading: 5:59
